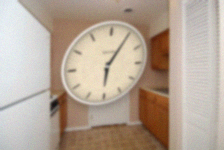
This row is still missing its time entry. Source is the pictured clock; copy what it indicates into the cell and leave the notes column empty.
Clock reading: 6:05
